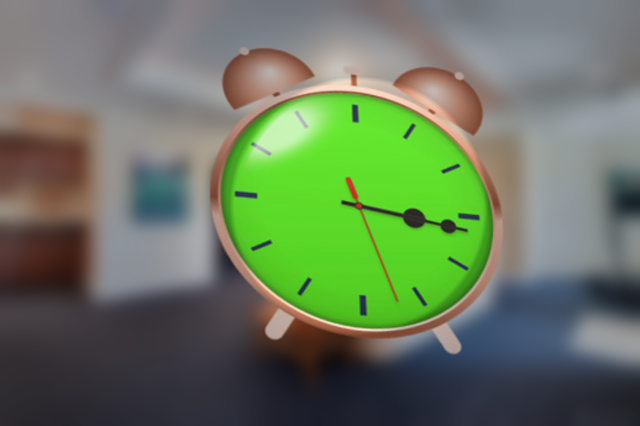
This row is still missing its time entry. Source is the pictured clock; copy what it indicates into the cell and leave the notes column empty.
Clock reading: 3:16:27
